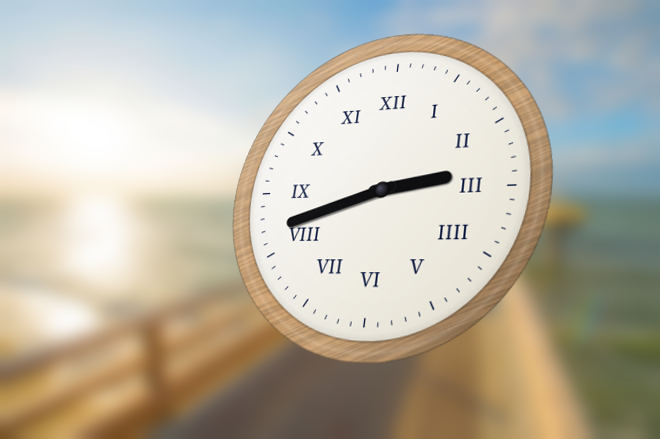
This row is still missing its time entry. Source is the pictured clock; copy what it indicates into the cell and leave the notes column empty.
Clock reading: 2:42
